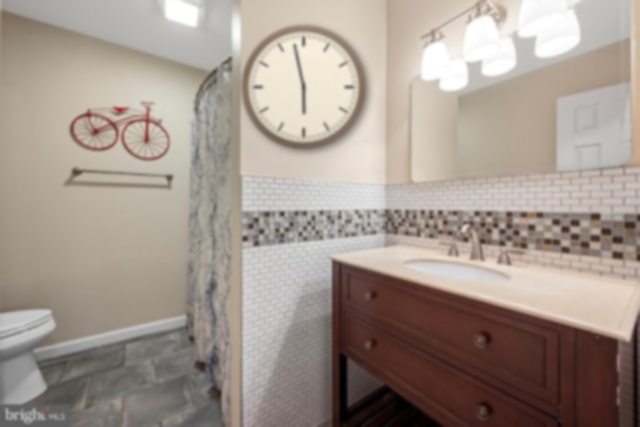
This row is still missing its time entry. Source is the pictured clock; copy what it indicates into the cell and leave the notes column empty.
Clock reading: 5:58
